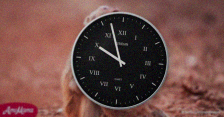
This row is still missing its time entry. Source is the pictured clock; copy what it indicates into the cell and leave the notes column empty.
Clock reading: 9:57
